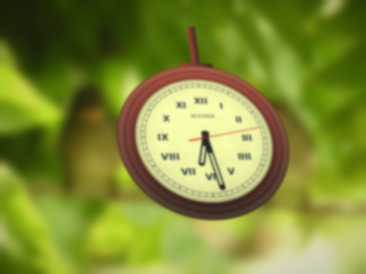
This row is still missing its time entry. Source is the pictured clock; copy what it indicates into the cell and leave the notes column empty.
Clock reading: 6:28:13
